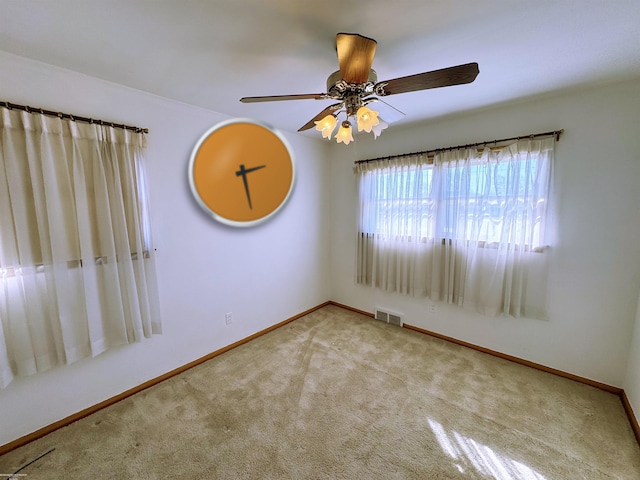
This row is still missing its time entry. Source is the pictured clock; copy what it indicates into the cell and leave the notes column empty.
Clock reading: 2:28
